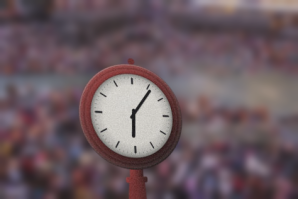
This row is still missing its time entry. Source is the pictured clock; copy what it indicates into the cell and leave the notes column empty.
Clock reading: 6:06
